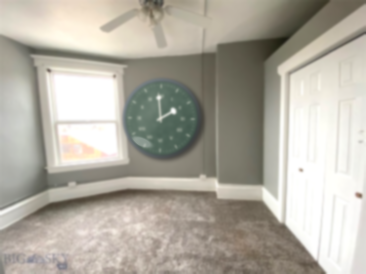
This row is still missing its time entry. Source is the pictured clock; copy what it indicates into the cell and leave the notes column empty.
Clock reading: 1:59
